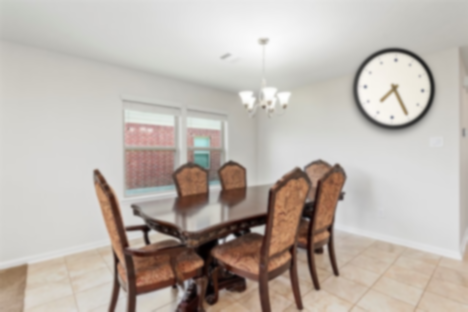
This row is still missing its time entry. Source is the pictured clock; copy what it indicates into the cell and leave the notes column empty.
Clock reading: 7:25
